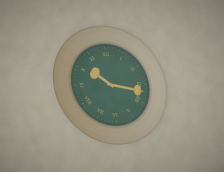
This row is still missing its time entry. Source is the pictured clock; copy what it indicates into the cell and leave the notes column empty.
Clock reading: 10:17
